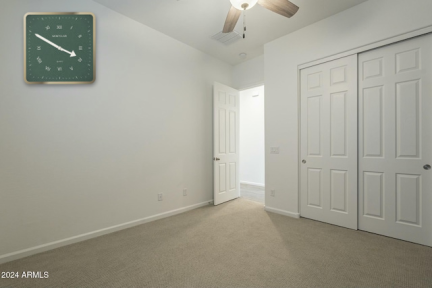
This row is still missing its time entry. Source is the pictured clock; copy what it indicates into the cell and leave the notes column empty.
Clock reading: 3:50
